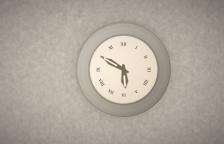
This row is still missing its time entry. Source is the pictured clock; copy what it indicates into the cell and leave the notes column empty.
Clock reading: 5:50
